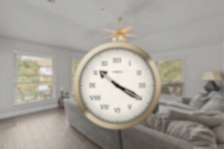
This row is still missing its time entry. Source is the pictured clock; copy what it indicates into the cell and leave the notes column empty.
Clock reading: 10:20
